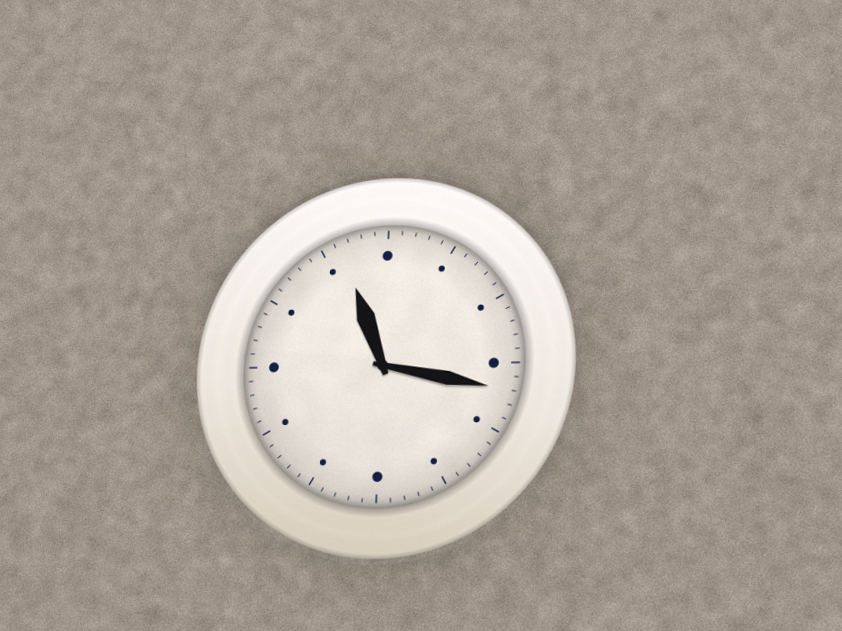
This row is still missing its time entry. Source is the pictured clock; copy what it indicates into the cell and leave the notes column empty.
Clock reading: 11:17
